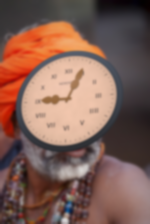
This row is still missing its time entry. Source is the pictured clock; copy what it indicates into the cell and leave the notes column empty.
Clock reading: 9:04
